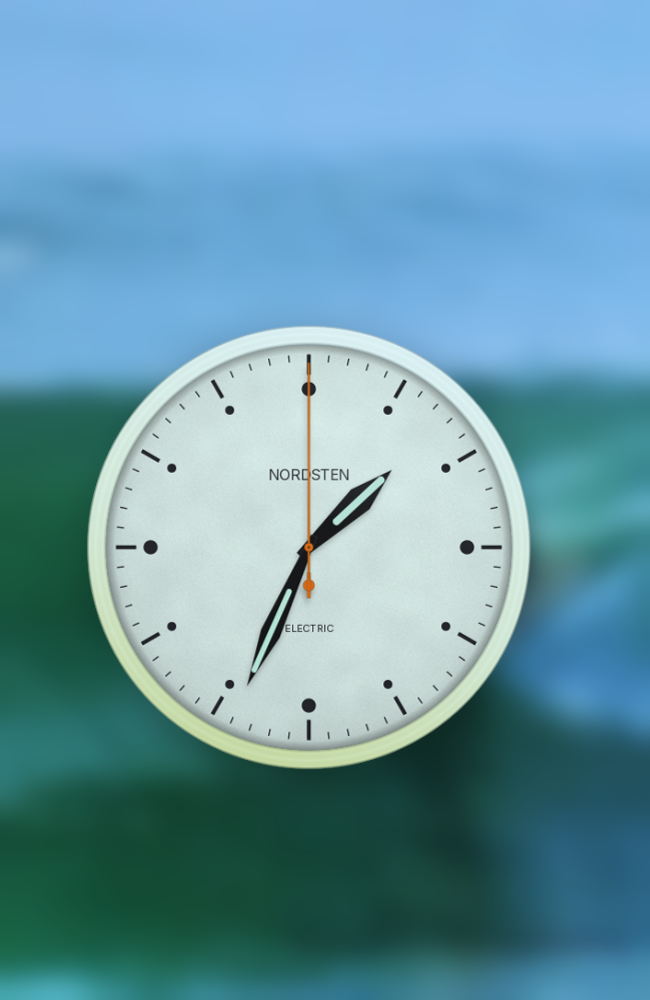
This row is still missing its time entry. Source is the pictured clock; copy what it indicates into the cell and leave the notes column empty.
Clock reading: 1:34:00
